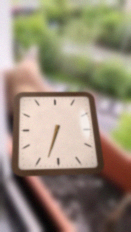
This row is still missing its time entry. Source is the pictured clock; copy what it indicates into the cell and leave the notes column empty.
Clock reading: 6:33
